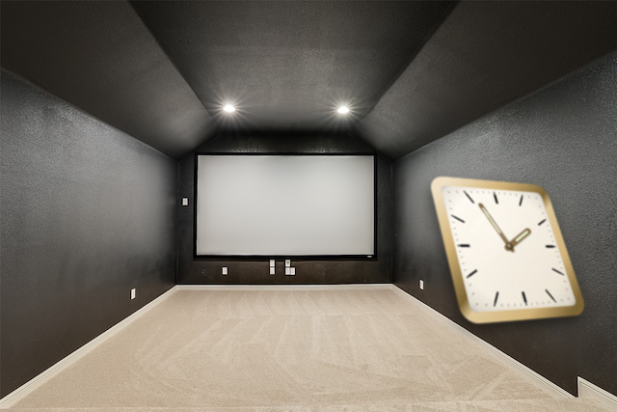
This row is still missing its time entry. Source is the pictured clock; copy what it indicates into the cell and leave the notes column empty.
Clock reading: 1:56
